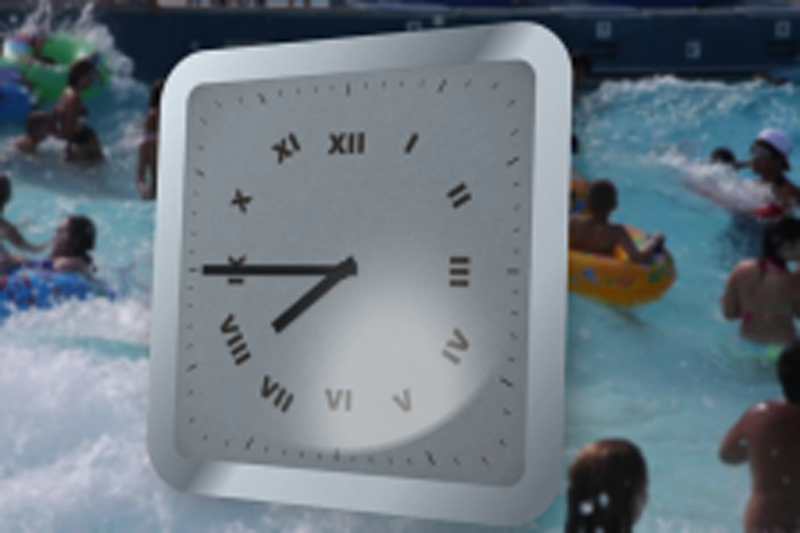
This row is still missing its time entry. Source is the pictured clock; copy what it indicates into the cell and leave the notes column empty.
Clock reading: 7:45
